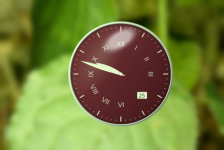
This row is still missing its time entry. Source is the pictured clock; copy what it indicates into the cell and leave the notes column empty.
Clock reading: 9:48
